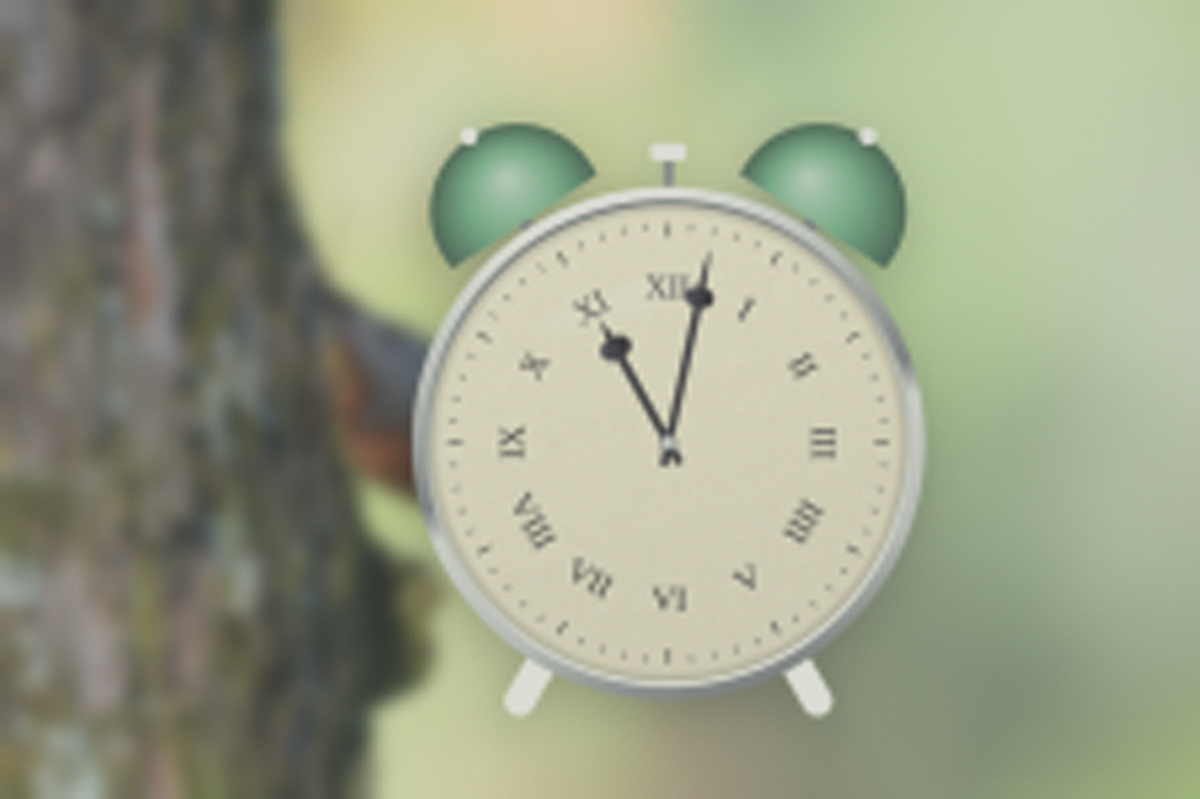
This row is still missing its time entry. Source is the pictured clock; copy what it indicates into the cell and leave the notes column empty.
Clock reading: 11:02
